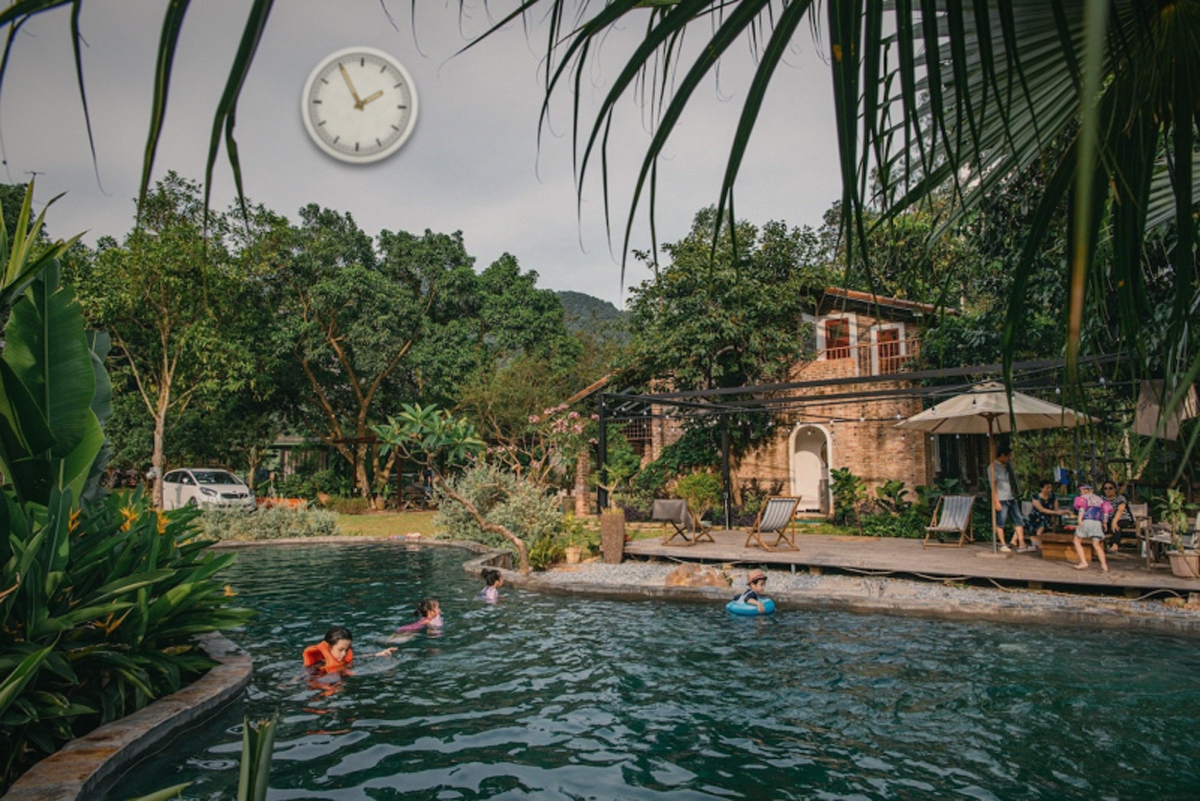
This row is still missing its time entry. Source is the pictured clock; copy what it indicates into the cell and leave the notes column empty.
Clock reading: 1:55
